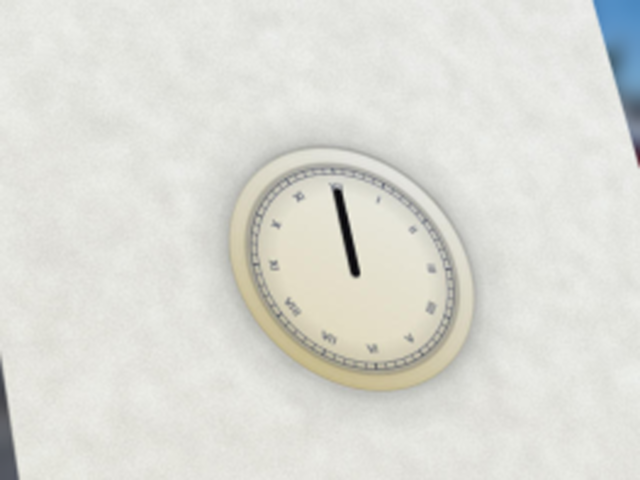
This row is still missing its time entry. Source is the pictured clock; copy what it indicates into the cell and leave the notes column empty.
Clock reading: 12:00
